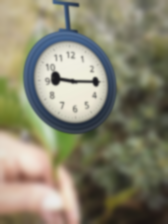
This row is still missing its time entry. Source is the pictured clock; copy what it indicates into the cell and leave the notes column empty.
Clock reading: 9:15
